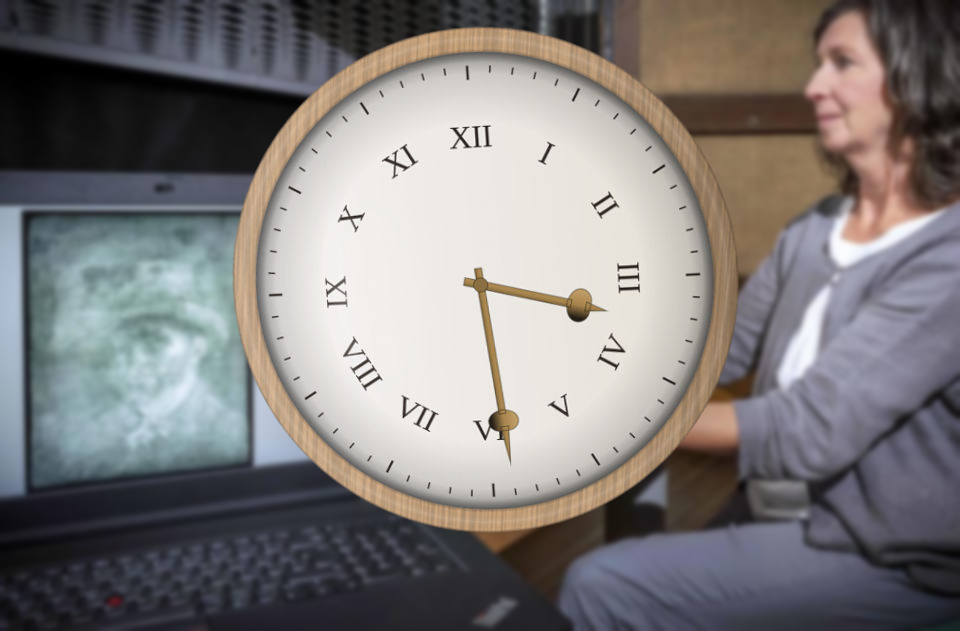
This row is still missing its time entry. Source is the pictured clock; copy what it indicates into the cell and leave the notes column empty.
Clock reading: 3:29
